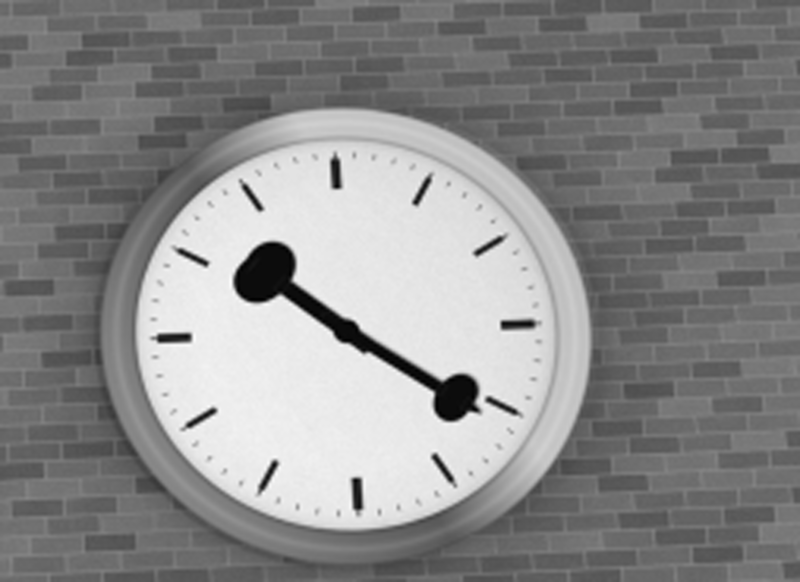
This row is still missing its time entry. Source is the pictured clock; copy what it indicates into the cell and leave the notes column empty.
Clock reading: 10:21
